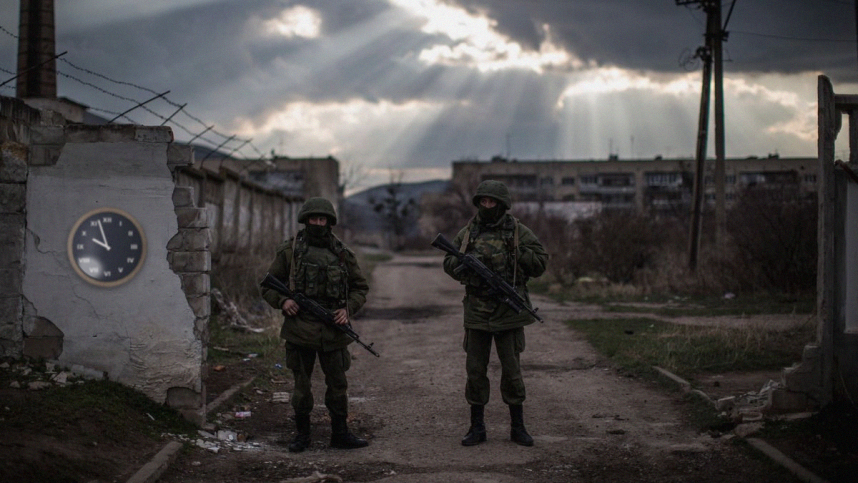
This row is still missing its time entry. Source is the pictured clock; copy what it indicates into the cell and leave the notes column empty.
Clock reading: 9:57
